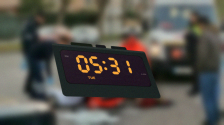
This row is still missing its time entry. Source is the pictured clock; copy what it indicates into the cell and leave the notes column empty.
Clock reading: 5:31
